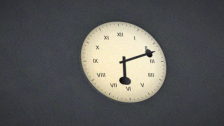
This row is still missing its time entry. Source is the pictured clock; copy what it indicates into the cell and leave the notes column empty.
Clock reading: 6:12
